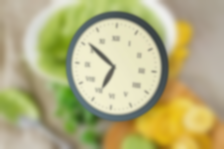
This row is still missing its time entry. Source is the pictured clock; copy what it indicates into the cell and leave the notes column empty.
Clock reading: 6:51
